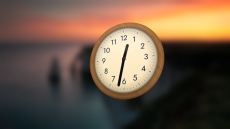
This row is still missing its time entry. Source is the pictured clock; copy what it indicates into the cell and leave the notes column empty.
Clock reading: 12:32
